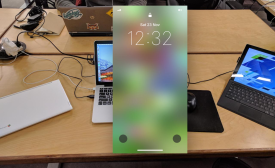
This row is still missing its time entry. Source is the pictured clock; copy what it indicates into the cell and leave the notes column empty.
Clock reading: 12:32
